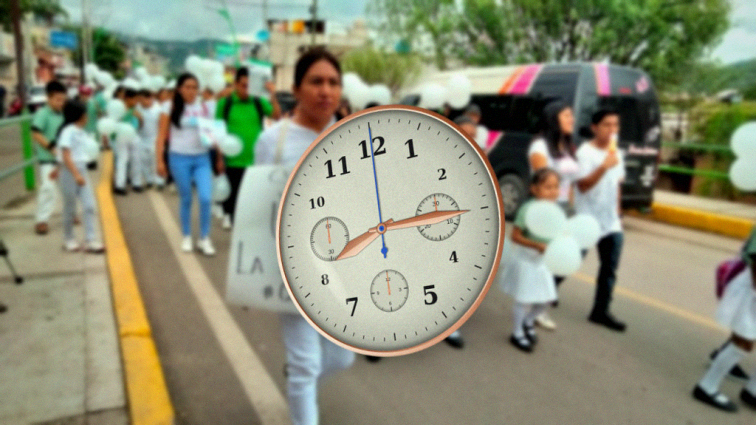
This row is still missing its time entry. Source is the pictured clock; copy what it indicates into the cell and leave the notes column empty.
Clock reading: 8:15
